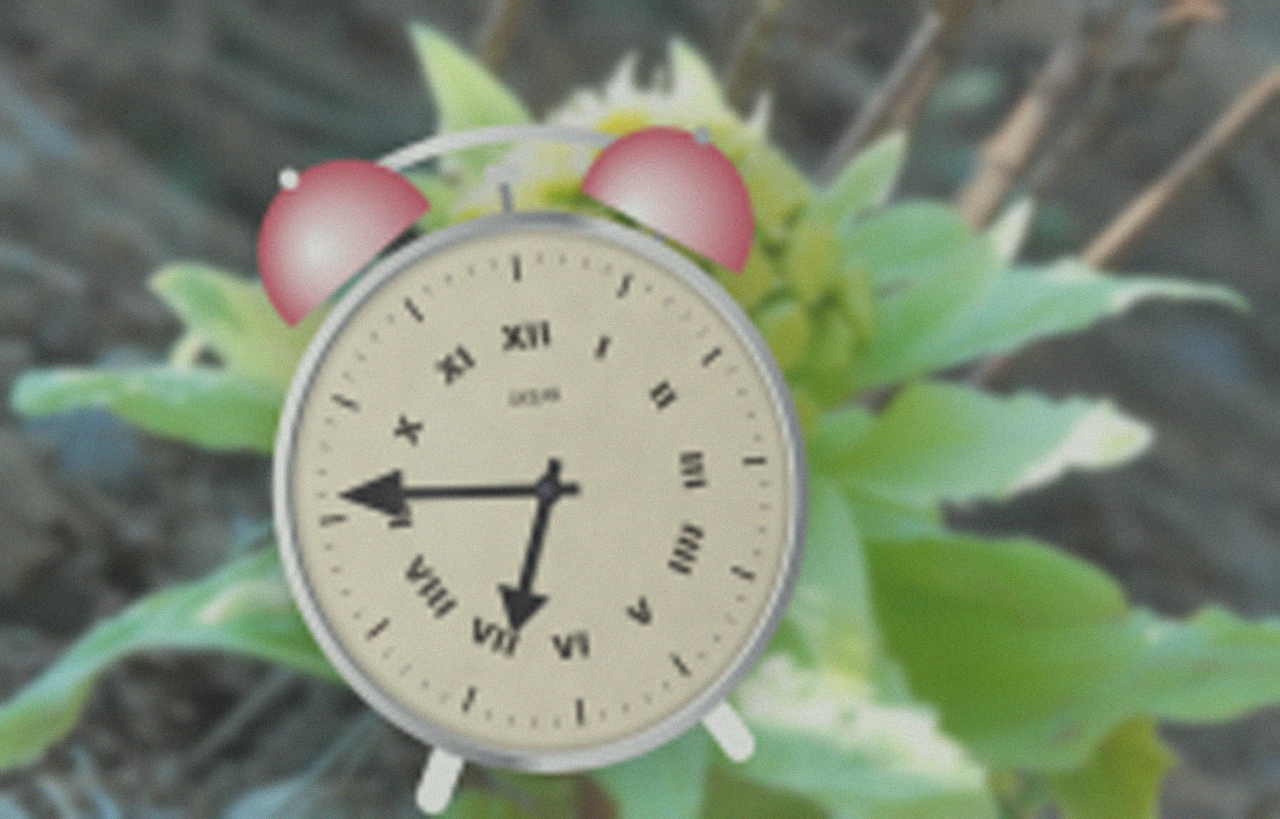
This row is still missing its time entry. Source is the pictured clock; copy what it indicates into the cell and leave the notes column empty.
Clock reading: 6:46
